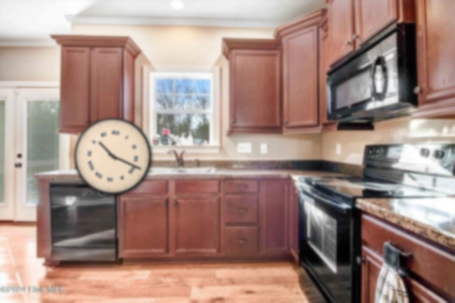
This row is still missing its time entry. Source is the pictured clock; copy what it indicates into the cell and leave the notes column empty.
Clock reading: 10:18
